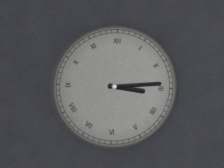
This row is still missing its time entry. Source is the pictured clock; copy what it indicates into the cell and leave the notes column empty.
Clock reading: 3:14
